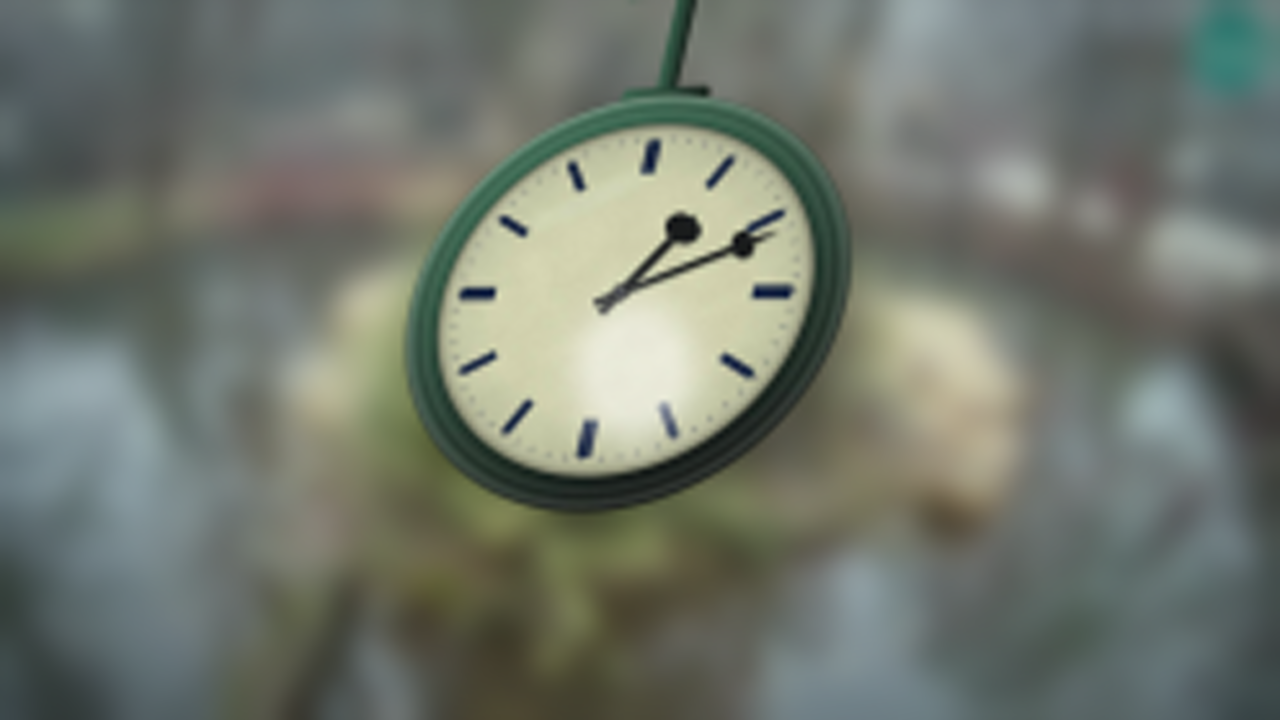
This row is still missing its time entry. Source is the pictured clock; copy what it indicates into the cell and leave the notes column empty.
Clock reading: 1:11
